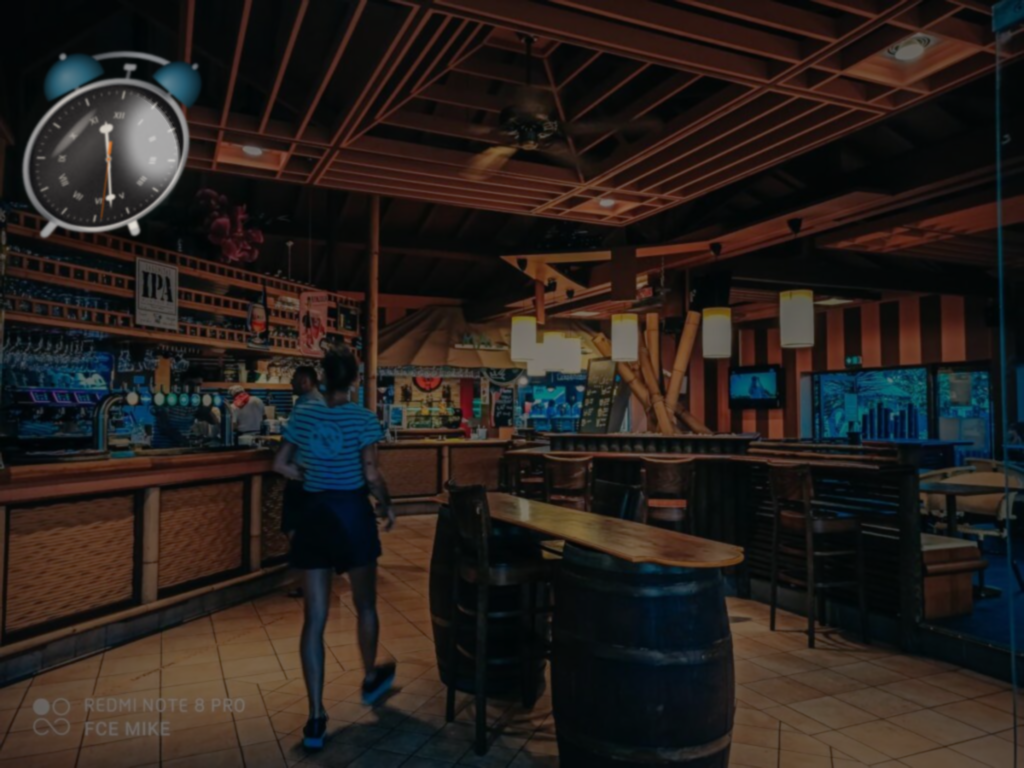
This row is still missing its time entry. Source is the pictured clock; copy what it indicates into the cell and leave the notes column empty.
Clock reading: 11:27:29
